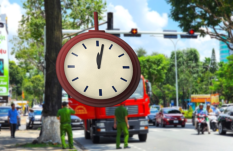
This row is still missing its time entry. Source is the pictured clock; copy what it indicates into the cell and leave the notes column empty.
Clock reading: 12:02
